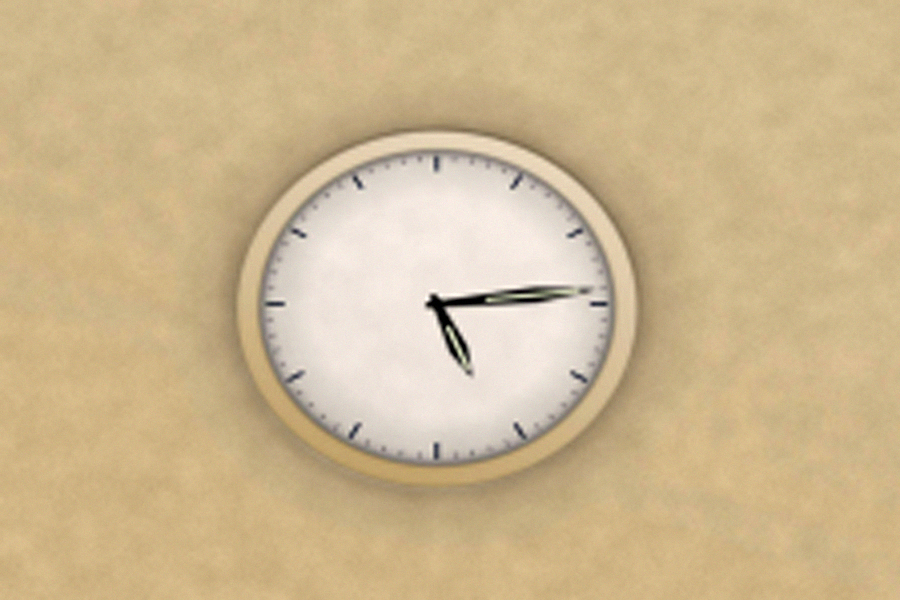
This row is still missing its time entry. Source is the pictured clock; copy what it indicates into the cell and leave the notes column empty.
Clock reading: 5:14
